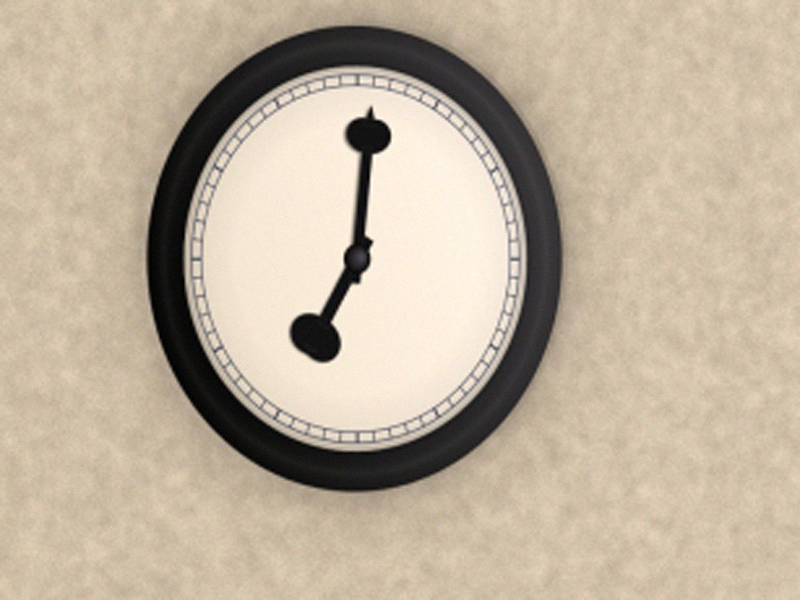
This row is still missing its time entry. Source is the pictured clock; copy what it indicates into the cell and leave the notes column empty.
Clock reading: 7:01
